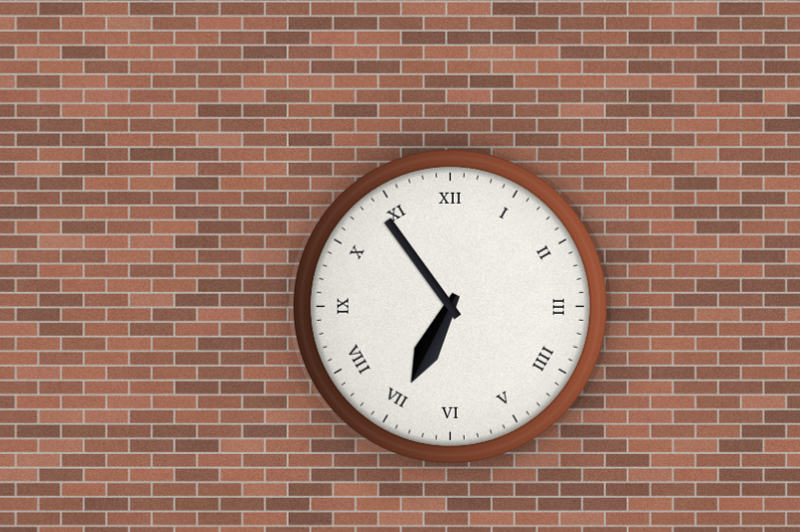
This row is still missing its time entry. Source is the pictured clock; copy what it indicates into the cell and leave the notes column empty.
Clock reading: 6:54
